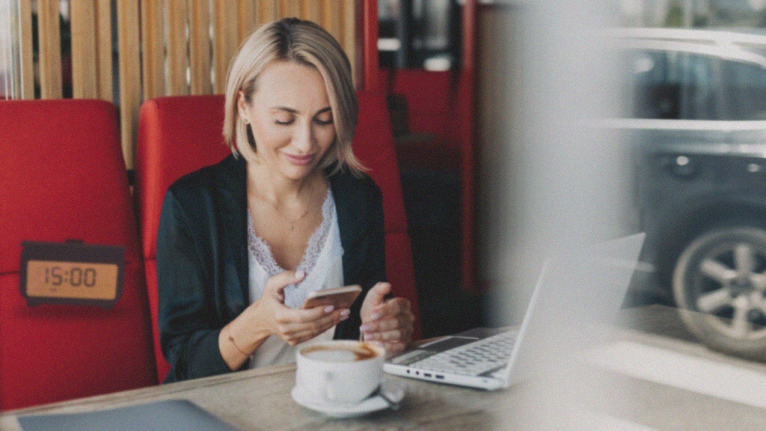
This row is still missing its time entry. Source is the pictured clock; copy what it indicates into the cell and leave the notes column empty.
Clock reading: 15:00
